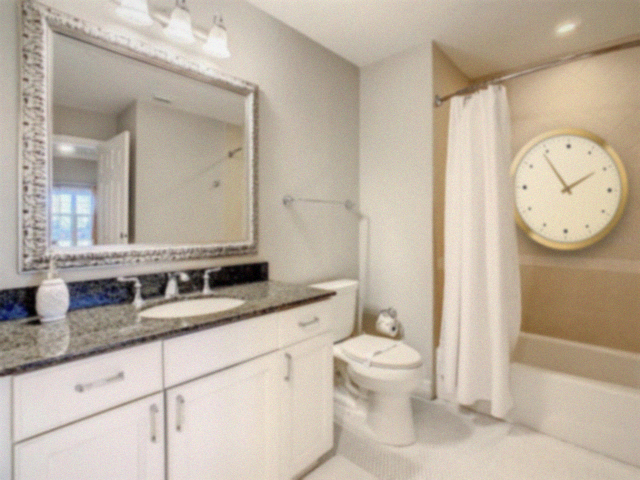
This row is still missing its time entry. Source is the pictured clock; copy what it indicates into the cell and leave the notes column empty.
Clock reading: 1:54
